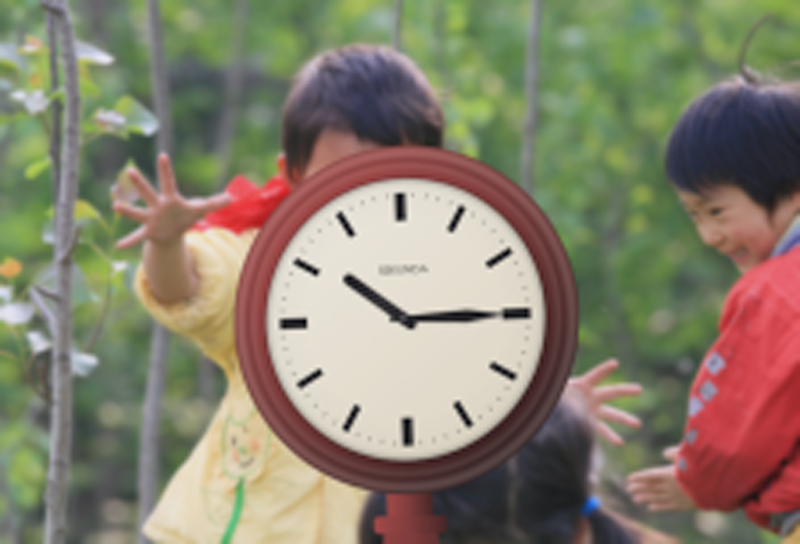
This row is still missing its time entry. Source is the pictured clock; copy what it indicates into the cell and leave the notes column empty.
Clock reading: 10:15
